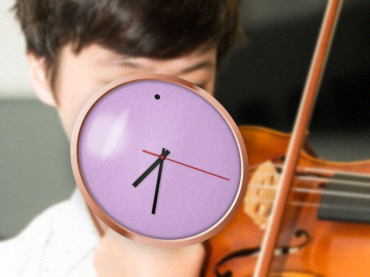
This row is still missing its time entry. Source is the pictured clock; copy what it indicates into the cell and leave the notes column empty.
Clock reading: 7:32:18
